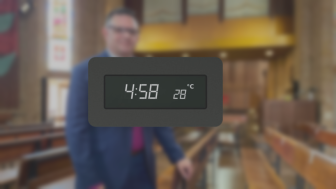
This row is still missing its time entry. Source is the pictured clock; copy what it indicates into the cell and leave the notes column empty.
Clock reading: 4:58
